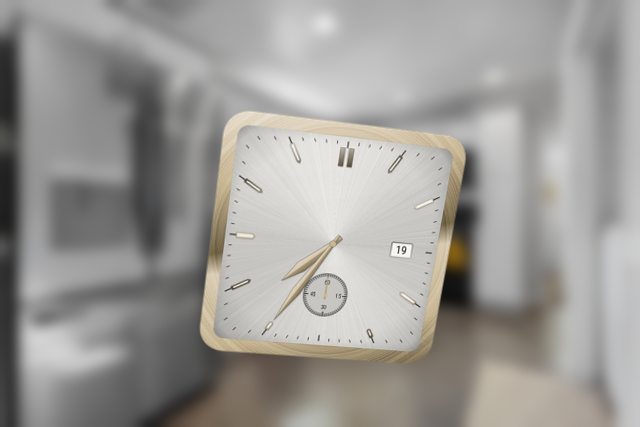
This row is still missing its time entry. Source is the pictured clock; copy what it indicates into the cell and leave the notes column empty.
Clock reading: 7:35
